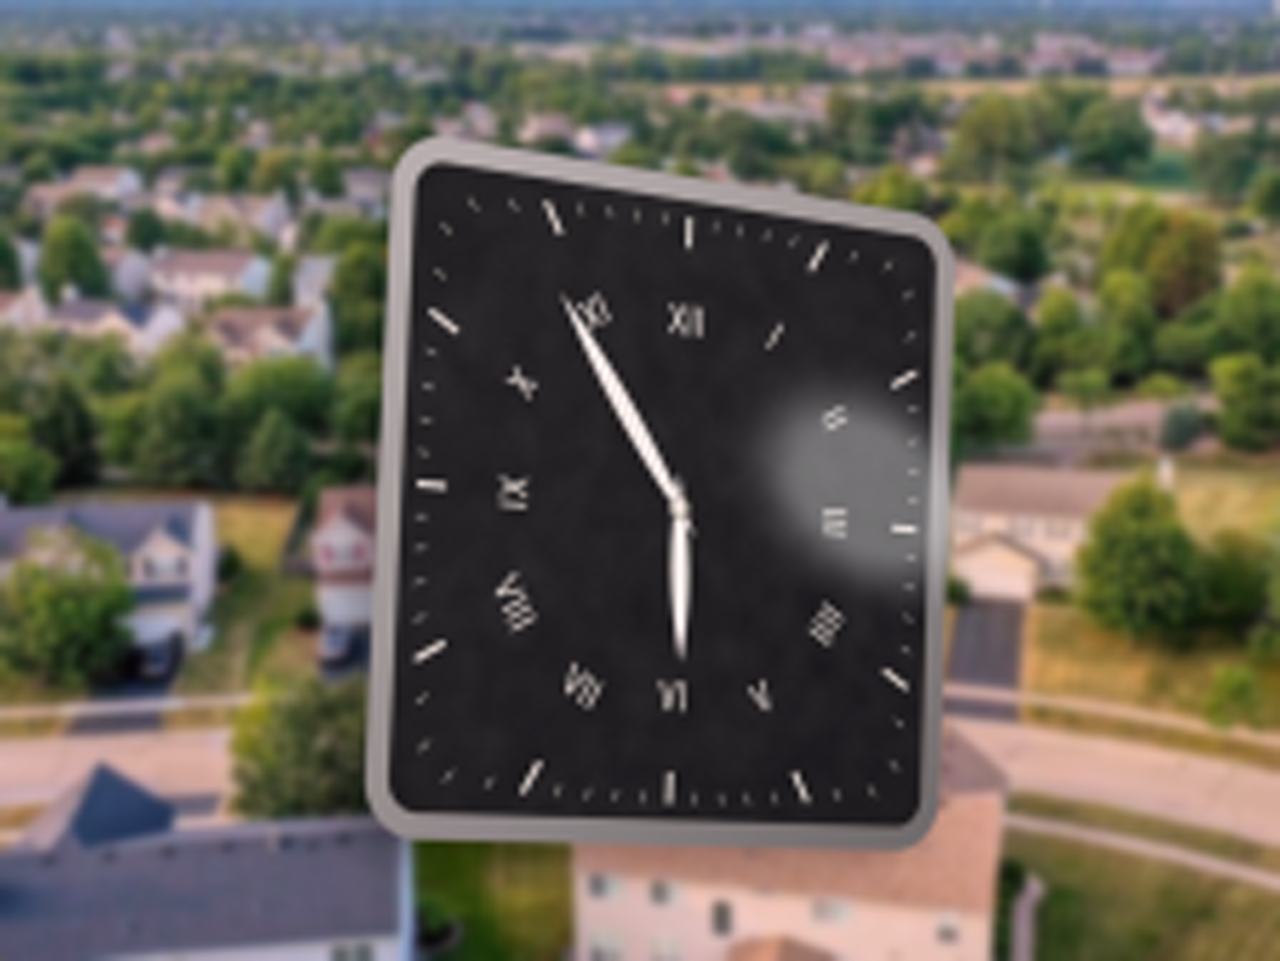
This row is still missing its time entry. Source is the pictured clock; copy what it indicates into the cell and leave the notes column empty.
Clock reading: 5:54
